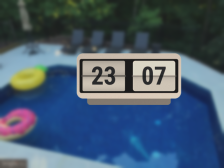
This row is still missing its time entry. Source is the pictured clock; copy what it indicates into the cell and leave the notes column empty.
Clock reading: 23:07
